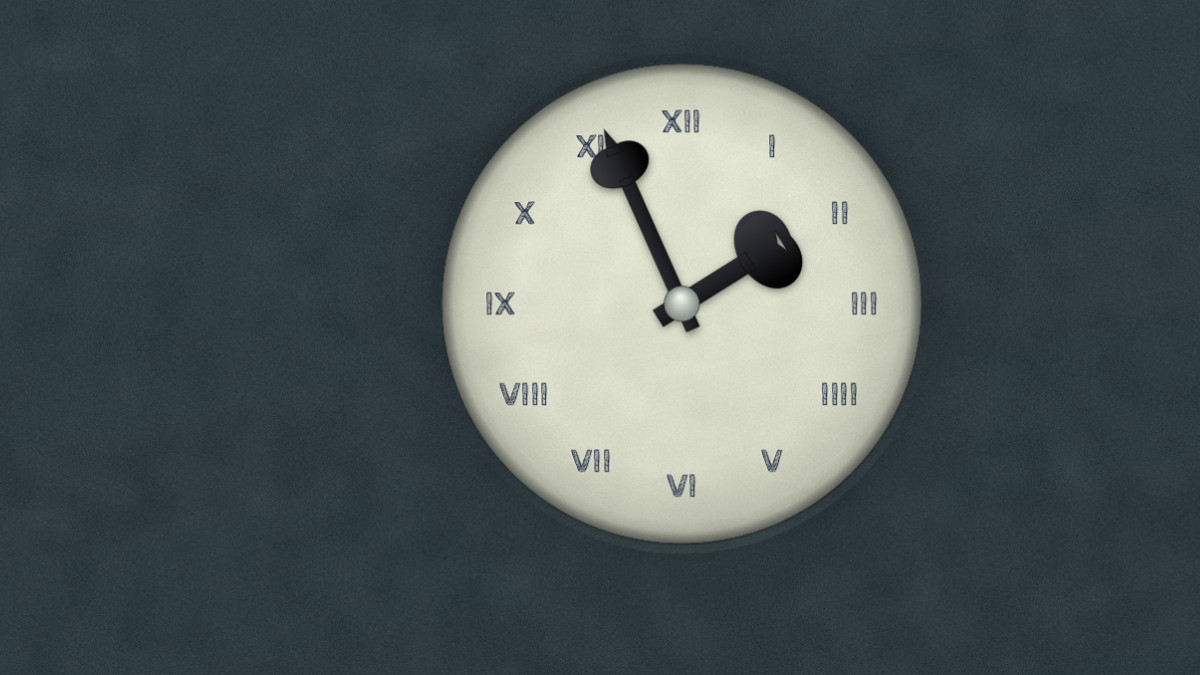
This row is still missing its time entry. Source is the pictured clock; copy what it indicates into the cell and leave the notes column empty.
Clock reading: 1:56
